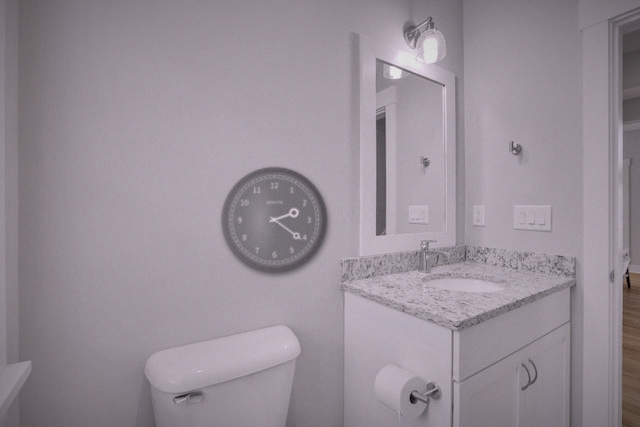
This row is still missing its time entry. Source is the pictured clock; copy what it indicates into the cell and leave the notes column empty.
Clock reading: 2:21
